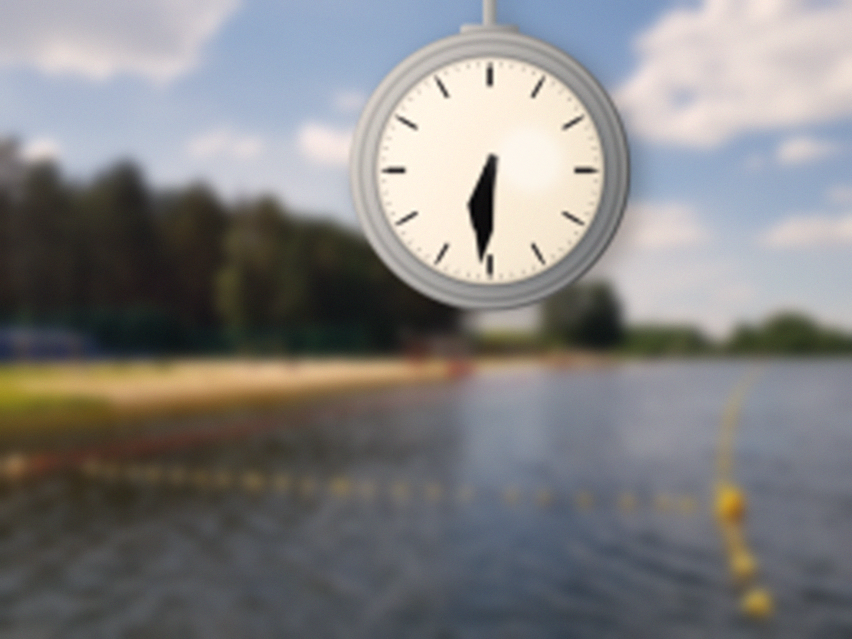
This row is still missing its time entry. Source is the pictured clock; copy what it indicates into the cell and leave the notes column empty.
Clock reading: 6:31
